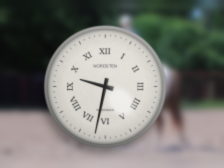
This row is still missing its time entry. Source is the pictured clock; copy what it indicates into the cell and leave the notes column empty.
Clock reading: 9:32
